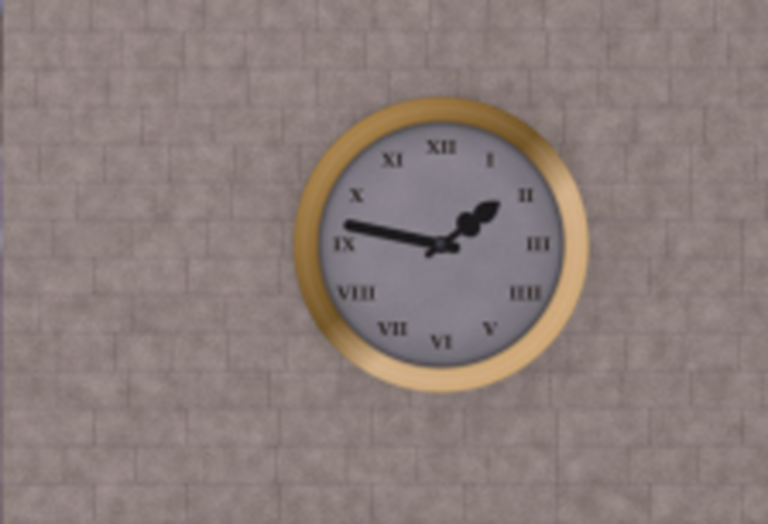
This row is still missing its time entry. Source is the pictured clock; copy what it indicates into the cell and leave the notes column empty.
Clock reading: 1:47
